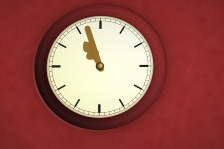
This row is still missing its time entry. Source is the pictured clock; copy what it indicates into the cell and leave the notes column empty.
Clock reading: 10:57
